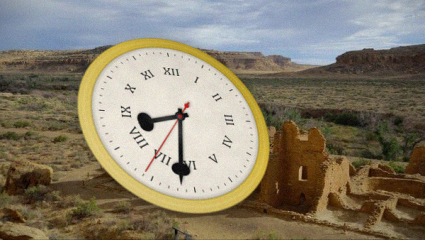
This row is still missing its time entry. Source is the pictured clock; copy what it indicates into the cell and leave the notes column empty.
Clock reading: 8:31:36
